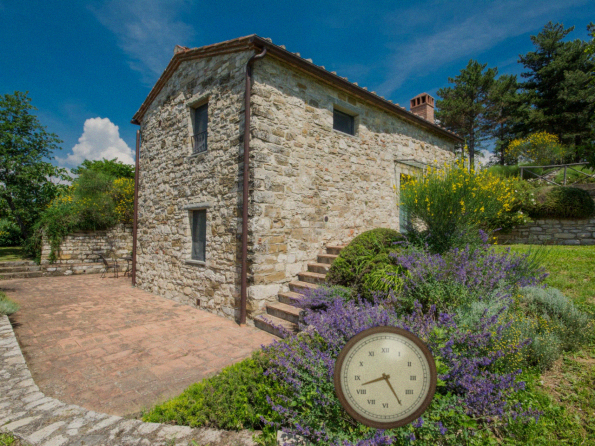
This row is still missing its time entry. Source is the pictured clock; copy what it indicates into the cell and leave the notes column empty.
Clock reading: 8:25
